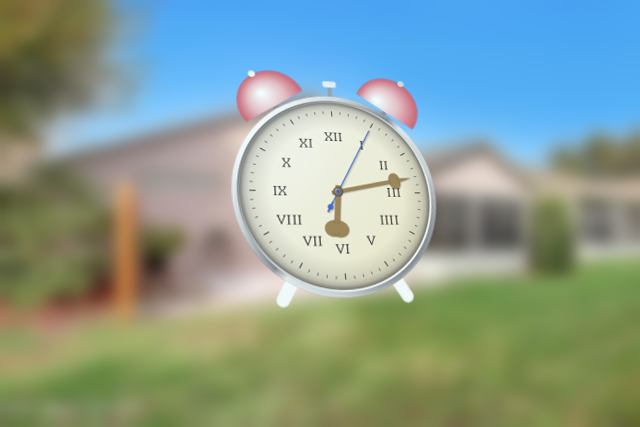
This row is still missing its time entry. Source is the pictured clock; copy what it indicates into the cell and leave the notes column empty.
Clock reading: 6:13:05
